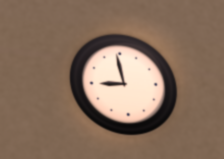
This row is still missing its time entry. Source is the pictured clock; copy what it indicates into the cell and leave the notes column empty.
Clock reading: 8:59
